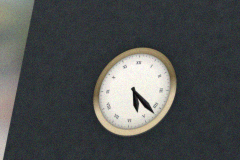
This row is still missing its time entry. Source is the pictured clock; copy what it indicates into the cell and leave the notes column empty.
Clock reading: 5:22
